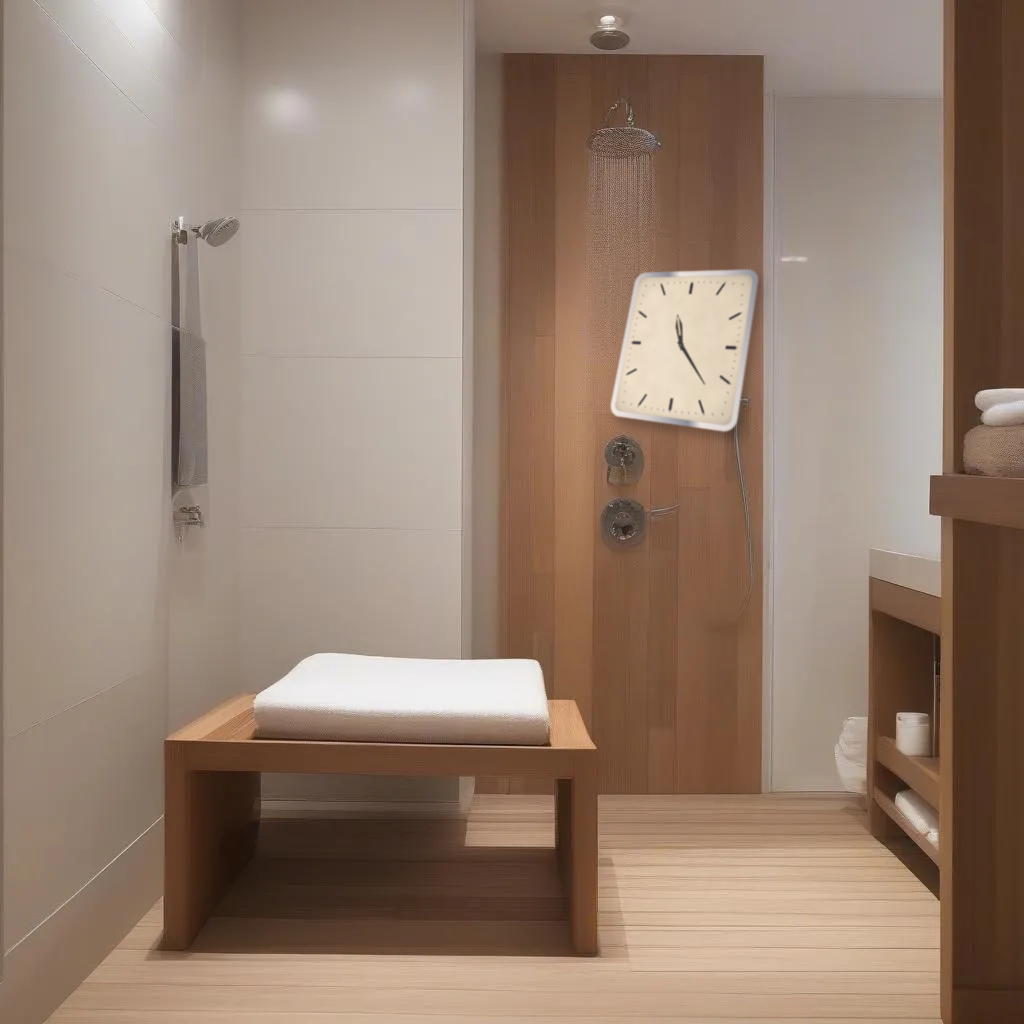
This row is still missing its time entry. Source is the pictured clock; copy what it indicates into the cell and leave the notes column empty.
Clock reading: 11:23
